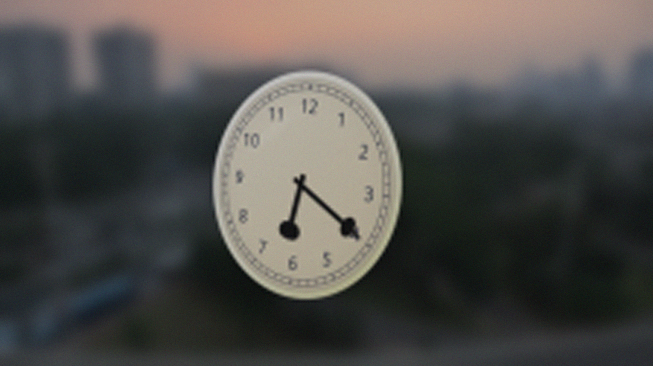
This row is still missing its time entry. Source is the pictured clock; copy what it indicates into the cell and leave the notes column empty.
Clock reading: 6:20
